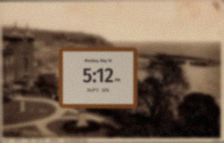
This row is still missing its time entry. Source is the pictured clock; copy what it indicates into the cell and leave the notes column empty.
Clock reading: 5:12
